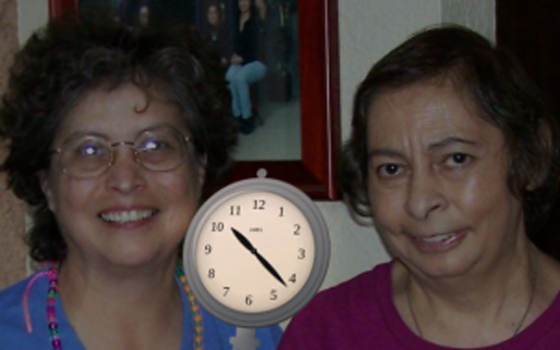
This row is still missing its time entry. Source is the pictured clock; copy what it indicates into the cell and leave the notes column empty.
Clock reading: 10:22
